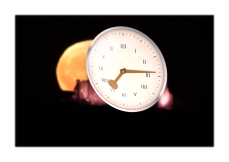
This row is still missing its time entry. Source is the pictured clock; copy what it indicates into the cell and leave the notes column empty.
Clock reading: 7:14
